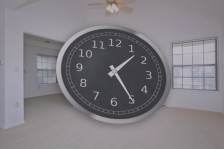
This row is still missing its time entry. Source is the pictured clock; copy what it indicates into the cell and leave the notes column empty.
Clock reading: 1:25
